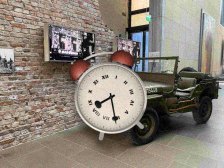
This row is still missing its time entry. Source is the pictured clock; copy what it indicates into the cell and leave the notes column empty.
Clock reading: 8:31
